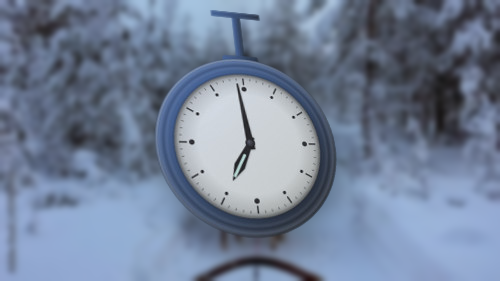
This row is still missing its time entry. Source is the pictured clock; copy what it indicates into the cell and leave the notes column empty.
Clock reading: 6:59
